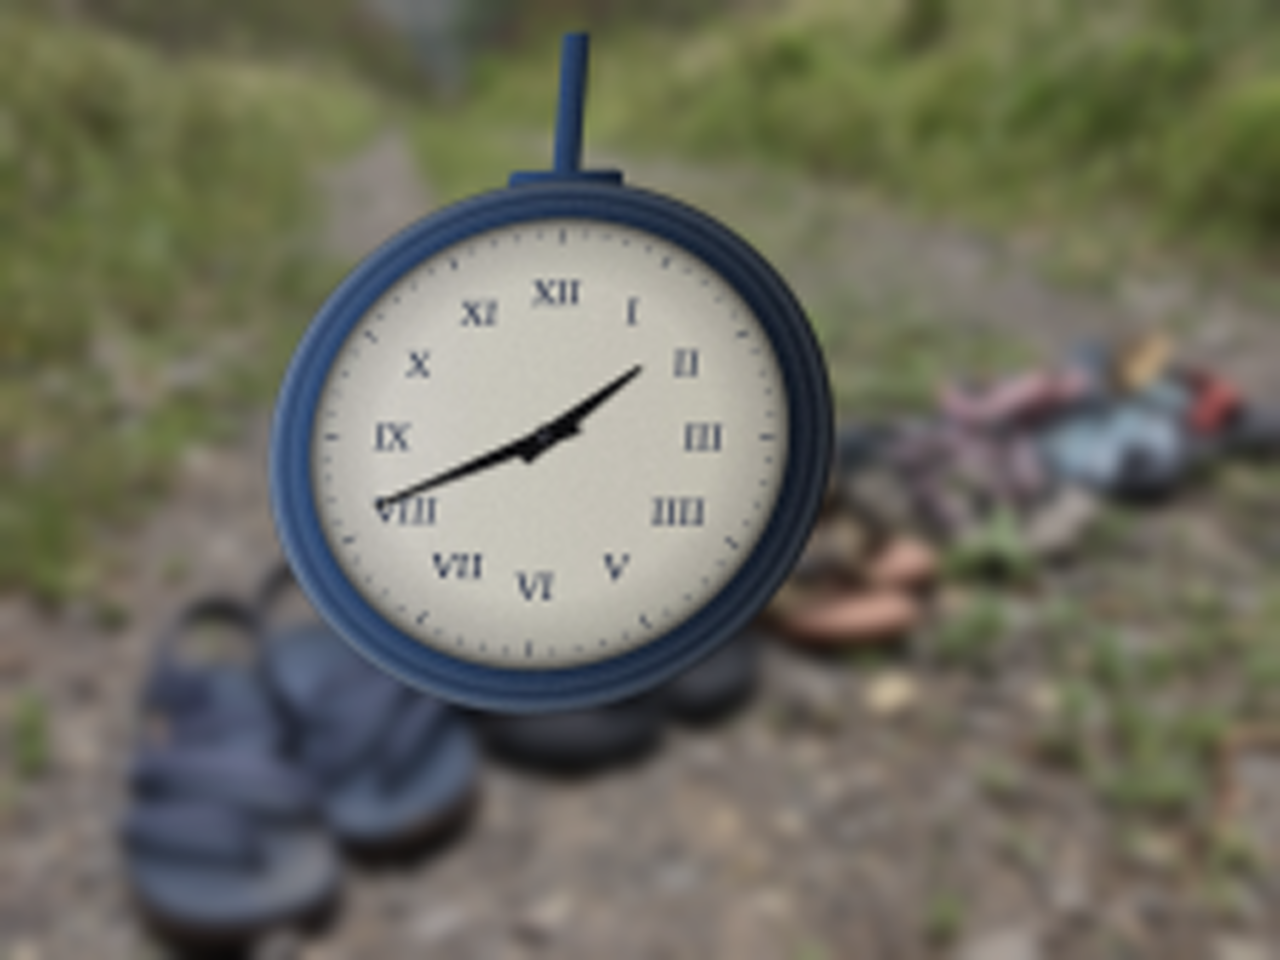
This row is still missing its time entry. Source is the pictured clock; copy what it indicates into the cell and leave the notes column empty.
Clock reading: 1:41
